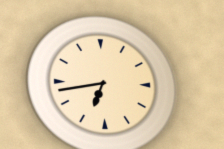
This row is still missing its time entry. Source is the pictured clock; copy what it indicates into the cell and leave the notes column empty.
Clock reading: 6:43
